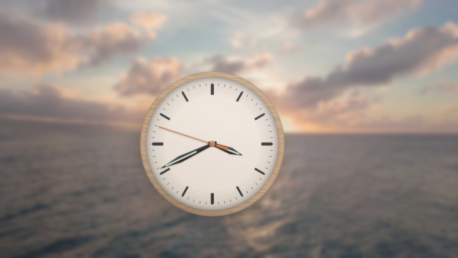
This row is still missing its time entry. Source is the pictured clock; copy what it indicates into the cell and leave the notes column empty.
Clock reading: 3:40:48
